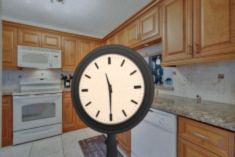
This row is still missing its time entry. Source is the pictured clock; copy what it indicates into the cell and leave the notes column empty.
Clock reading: 11:30
